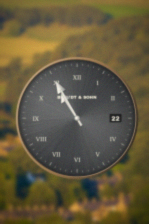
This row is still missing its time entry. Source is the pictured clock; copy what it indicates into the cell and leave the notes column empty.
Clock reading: 10:55
